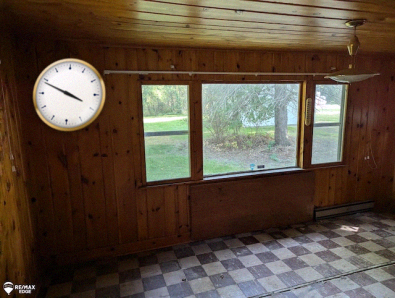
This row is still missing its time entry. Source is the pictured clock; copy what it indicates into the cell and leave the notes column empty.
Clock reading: 3:49
